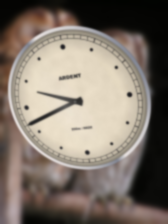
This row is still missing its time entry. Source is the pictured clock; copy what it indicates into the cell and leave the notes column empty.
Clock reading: 9:42
